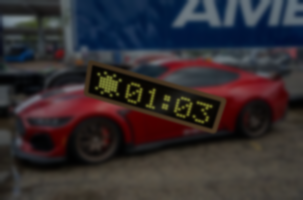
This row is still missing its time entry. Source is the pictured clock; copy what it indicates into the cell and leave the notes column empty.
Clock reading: 1:03
